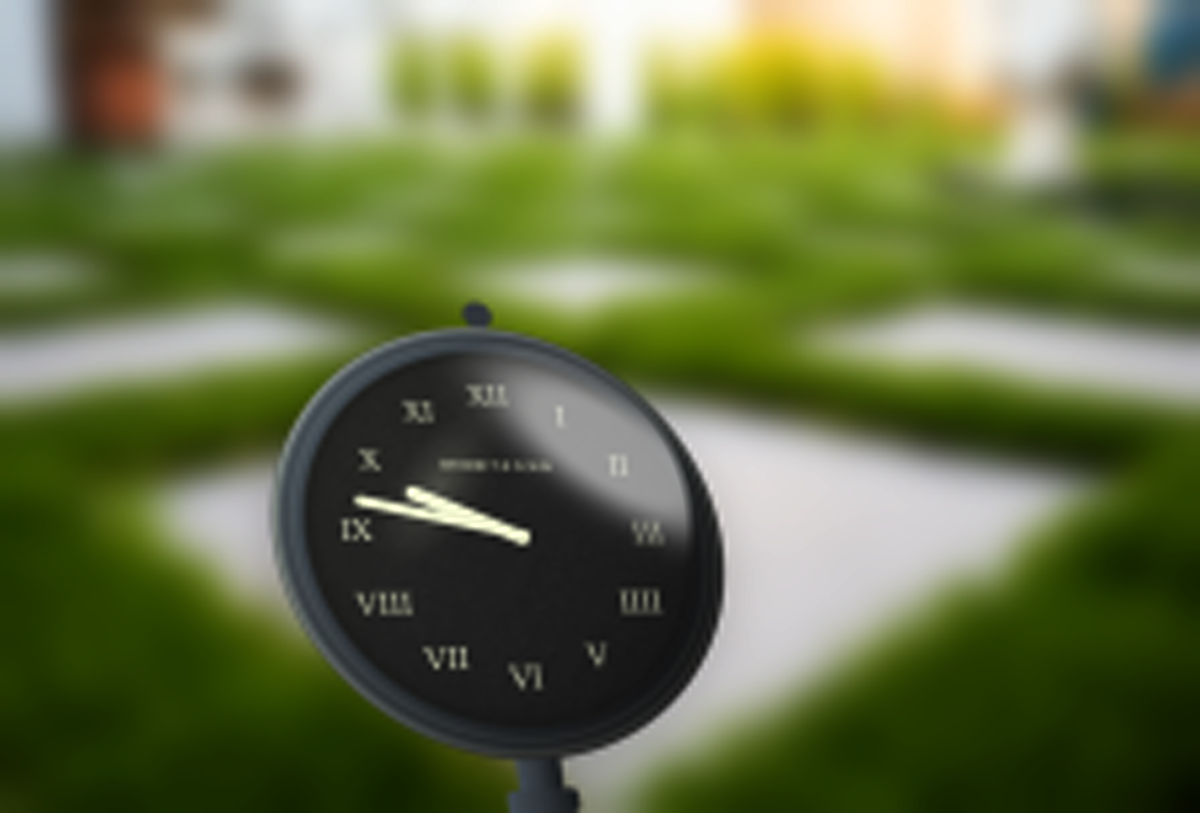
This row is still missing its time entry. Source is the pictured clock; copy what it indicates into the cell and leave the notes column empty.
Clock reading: 9:47
